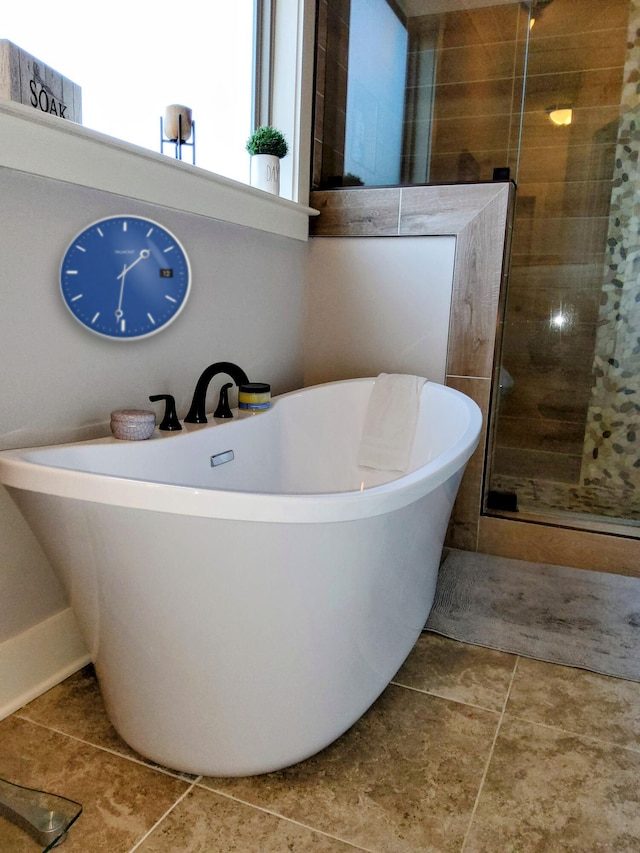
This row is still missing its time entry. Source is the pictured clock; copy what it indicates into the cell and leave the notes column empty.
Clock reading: 1:31
